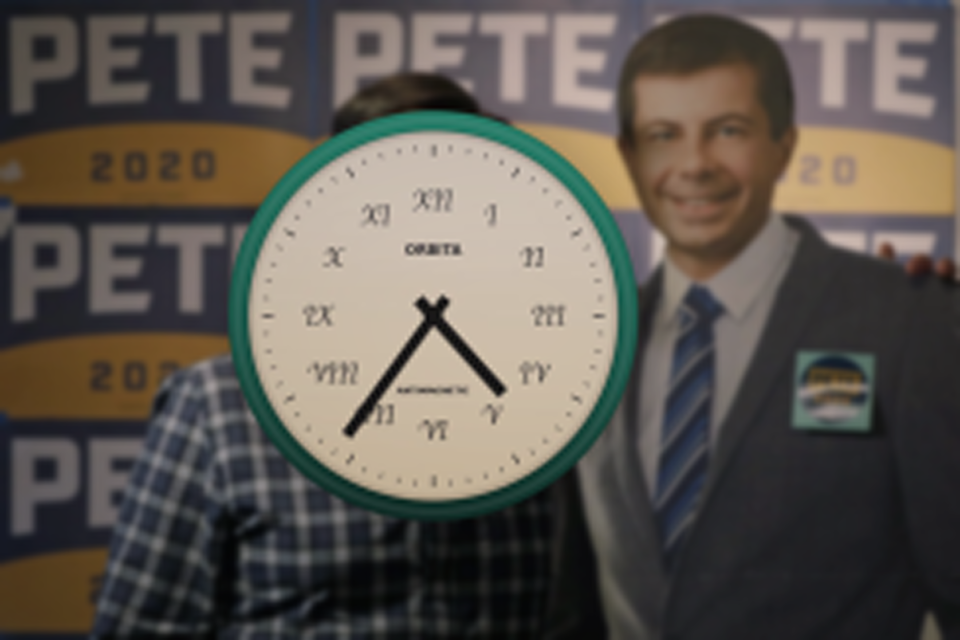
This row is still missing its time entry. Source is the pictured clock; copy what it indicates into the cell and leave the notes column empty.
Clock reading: 4:36
